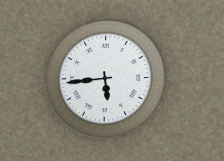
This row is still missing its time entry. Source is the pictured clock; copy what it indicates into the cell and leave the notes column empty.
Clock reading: 5:44
